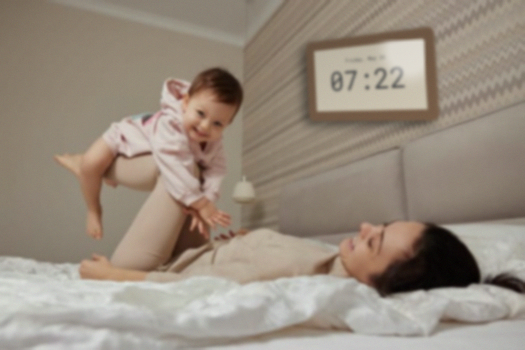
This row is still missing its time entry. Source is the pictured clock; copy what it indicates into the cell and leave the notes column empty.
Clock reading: 7:22
